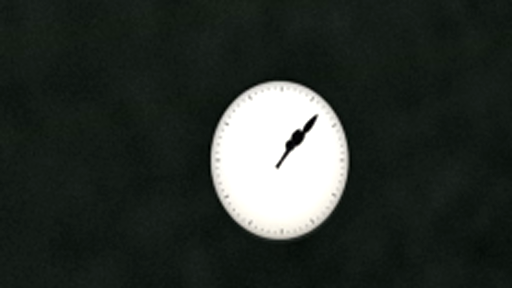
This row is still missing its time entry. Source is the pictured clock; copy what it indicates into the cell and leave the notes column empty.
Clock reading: 1:07
